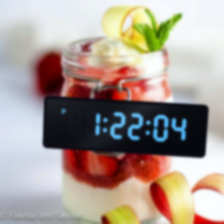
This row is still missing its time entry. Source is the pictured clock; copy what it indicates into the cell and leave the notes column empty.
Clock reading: 1:22:04
